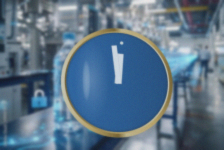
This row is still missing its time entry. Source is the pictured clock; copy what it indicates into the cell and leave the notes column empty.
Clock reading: 11:58
